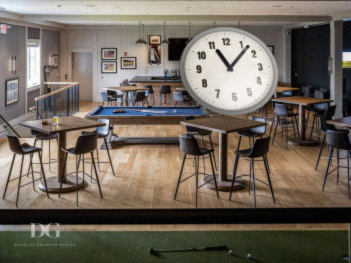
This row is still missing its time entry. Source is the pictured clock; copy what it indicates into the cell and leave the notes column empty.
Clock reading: 11:07
